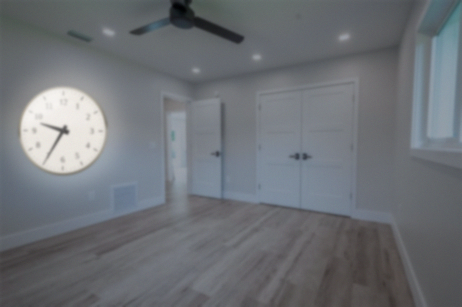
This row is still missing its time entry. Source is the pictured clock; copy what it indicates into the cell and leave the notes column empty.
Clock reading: 9:35
